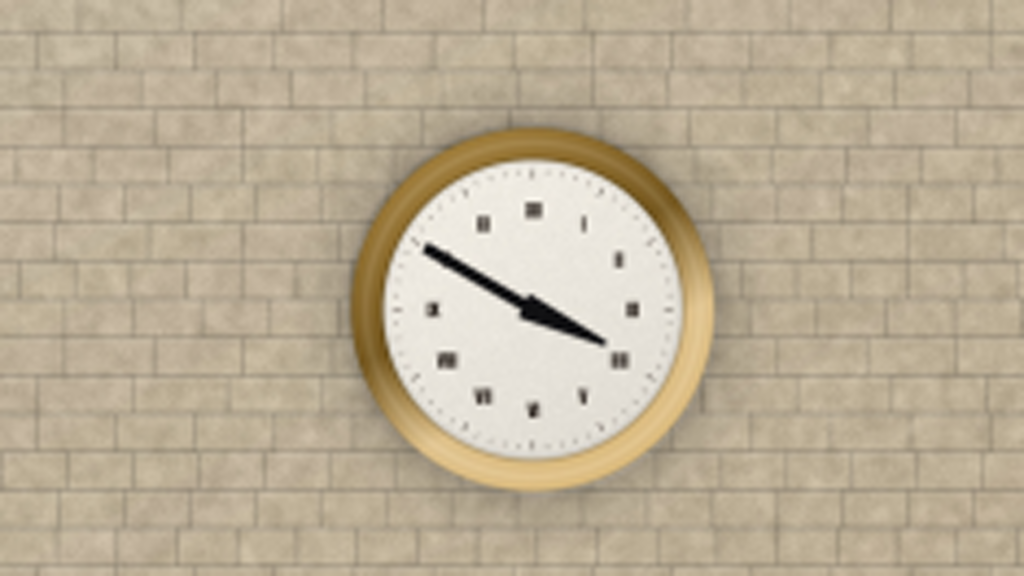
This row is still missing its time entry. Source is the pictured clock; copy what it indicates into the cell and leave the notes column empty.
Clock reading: 3:50
